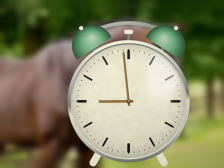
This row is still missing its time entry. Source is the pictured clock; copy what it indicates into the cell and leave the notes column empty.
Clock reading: 8:59
